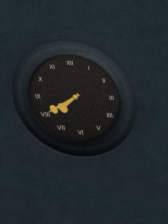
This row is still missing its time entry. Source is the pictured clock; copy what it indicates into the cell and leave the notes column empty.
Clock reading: 7:40
